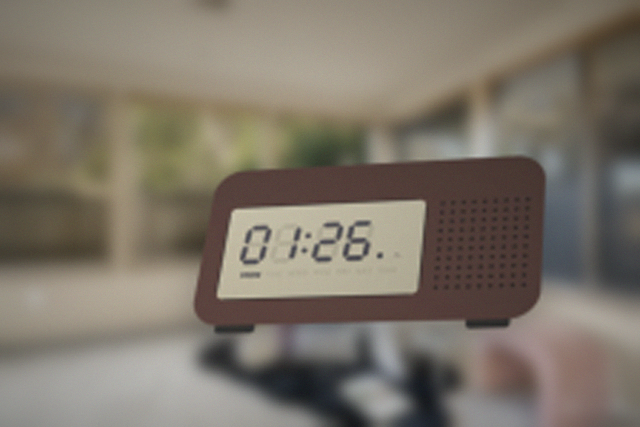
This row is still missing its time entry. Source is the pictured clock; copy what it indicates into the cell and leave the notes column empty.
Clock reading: 1:26
